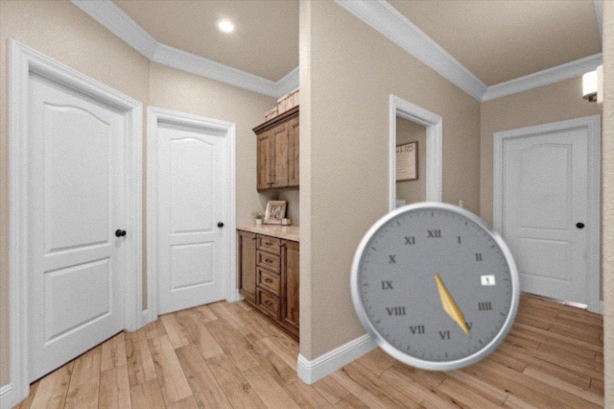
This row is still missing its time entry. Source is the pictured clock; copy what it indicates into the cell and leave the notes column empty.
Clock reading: 5:26
